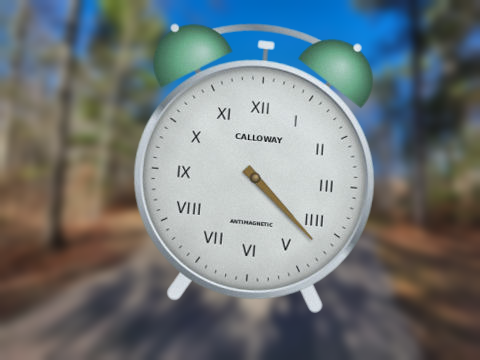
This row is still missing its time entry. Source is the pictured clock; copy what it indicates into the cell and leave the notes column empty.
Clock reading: 4:22
